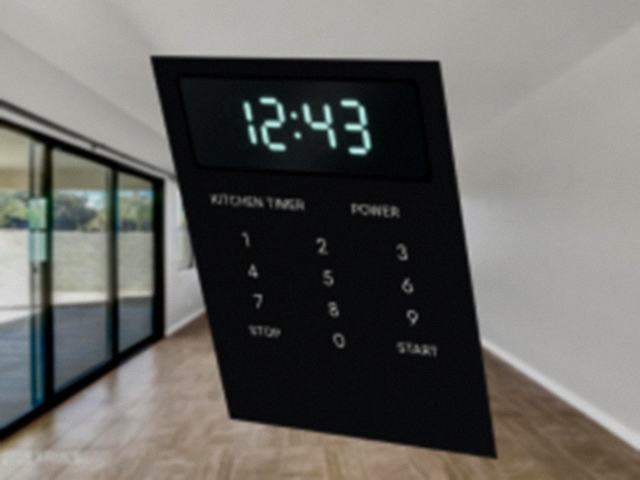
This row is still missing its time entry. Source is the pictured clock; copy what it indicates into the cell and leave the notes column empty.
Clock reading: 12:43
